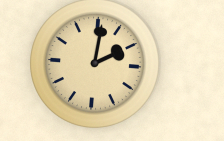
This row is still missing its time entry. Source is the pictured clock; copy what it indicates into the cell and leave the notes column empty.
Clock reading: 2:01
